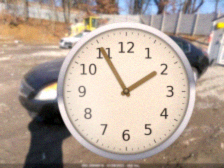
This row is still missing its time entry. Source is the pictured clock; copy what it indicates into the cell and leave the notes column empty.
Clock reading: 1:55
